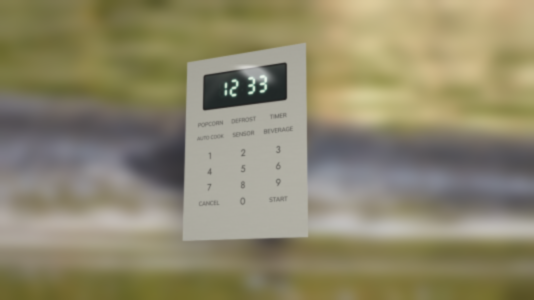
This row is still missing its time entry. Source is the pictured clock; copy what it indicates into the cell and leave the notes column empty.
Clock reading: 12:33
